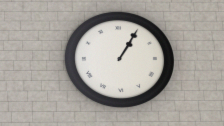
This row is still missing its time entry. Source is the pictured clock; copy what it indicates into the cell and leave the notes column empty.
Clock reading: 1:05
